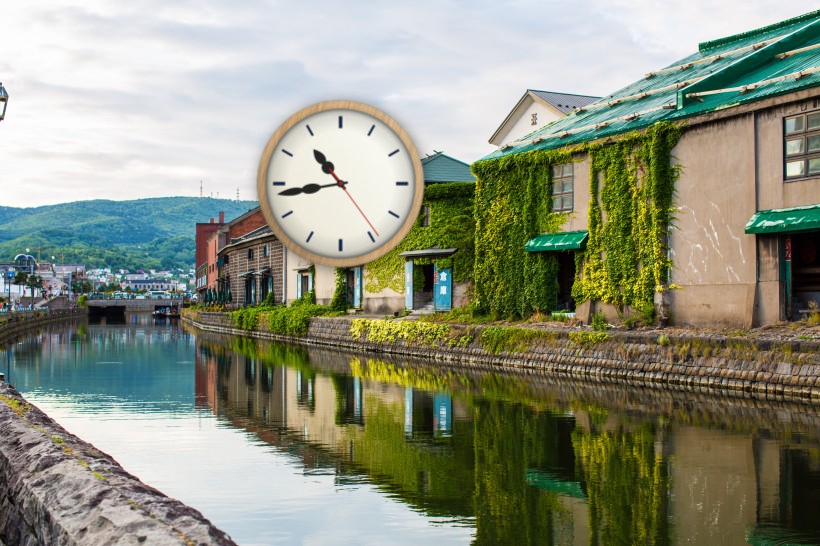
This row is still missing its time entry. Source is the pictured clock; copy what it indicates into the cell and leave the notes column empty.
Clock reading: 10:43:24
